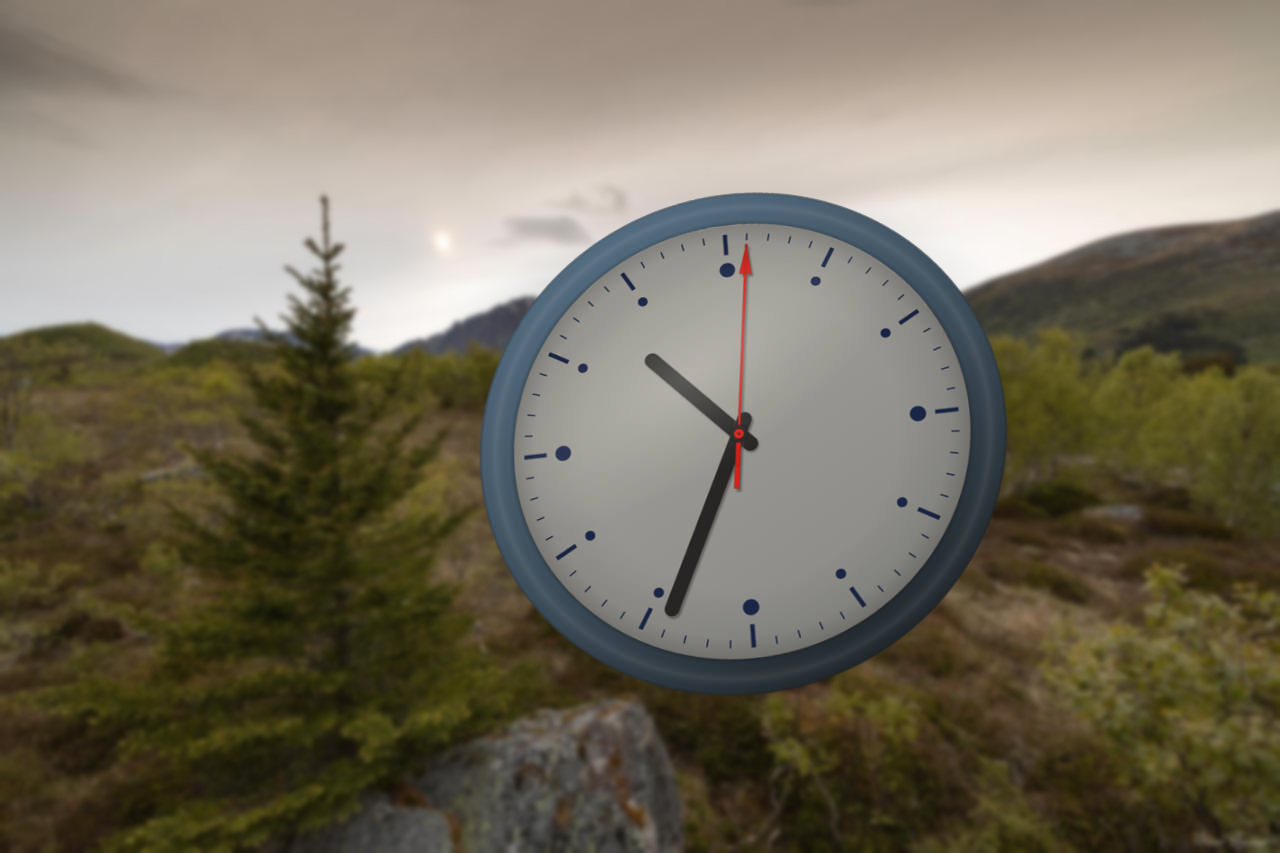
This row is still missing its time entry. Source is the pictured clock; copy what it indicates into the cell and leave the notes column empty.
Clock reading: 10:34:01
